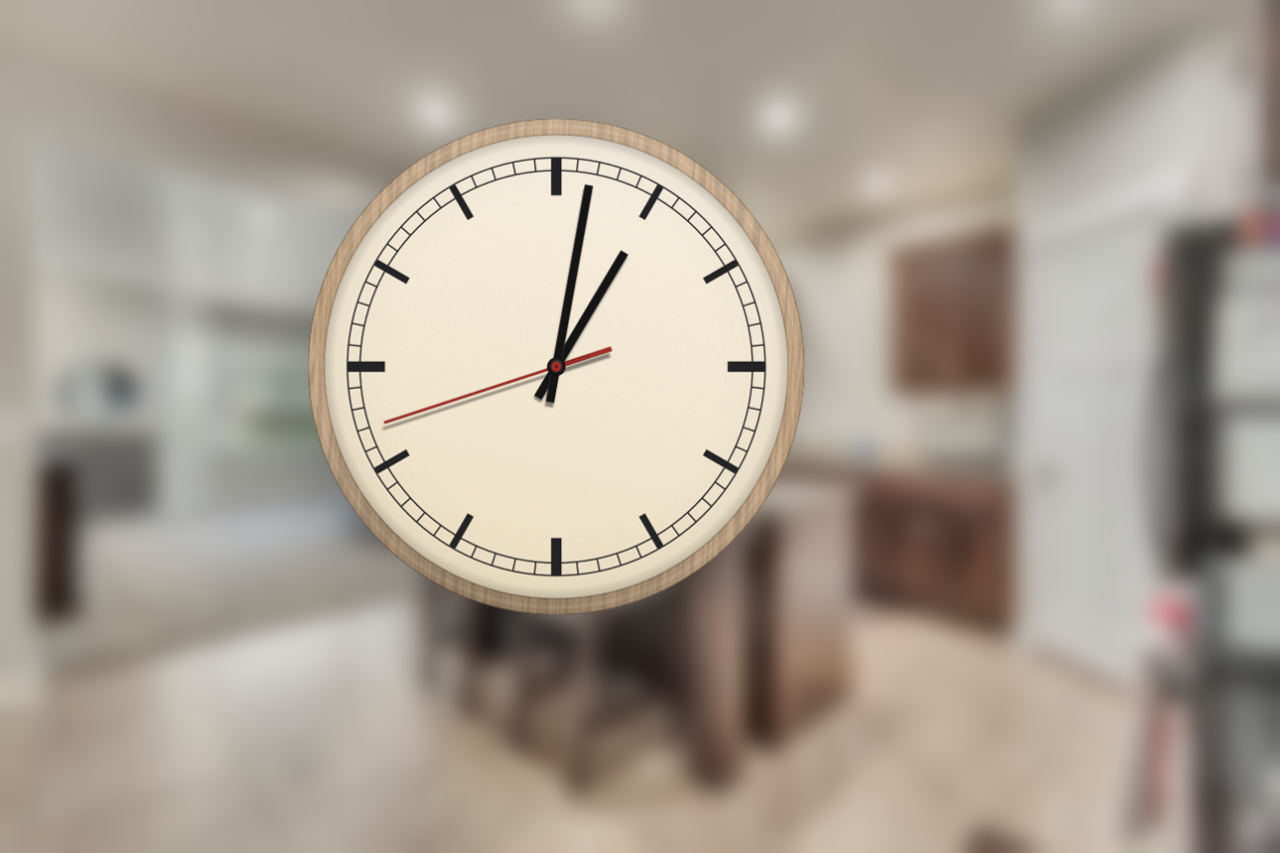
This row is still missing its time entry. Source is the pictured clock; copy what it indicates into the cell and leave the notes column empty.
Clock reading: 1:01:42
